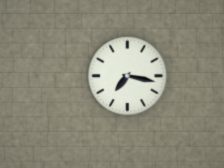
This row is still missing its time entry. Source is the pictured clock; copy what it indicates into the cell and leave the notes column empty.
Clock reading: 7:17
